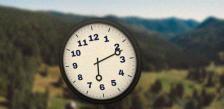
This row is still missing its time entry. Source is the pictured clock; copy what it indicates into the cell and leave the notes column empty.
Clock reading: 6:12
